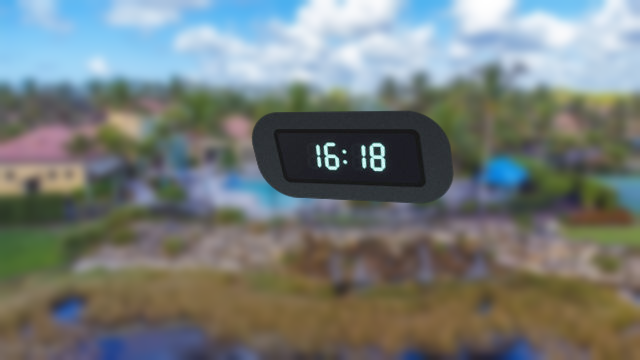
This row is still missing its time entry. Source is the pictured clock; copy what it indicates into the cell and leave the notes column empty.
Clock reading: 16:18
